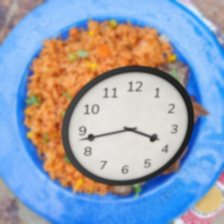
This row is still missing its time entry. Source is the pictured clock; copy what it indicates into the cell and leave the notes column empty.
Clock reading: 3:43
